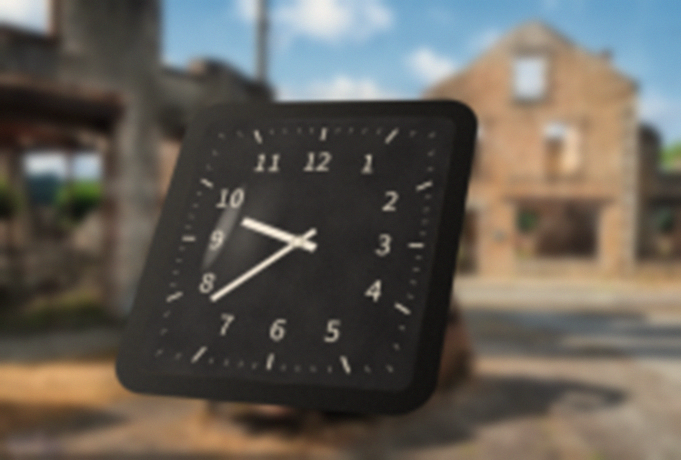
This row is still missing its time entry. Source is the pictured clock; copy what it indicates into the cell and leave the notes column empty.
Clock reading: 9:38
